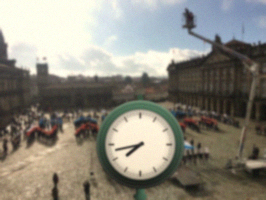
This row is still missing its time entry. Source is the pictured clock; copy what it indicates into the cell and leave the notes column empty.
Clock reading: 7:43
